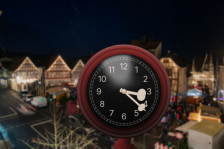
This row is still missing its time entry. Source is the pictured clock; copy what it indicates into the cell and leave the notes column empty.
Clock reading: 3:22
